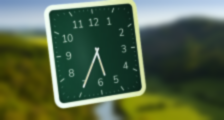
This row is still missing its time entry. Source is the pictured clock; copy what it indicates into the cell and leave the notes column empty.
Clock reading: 5:35
